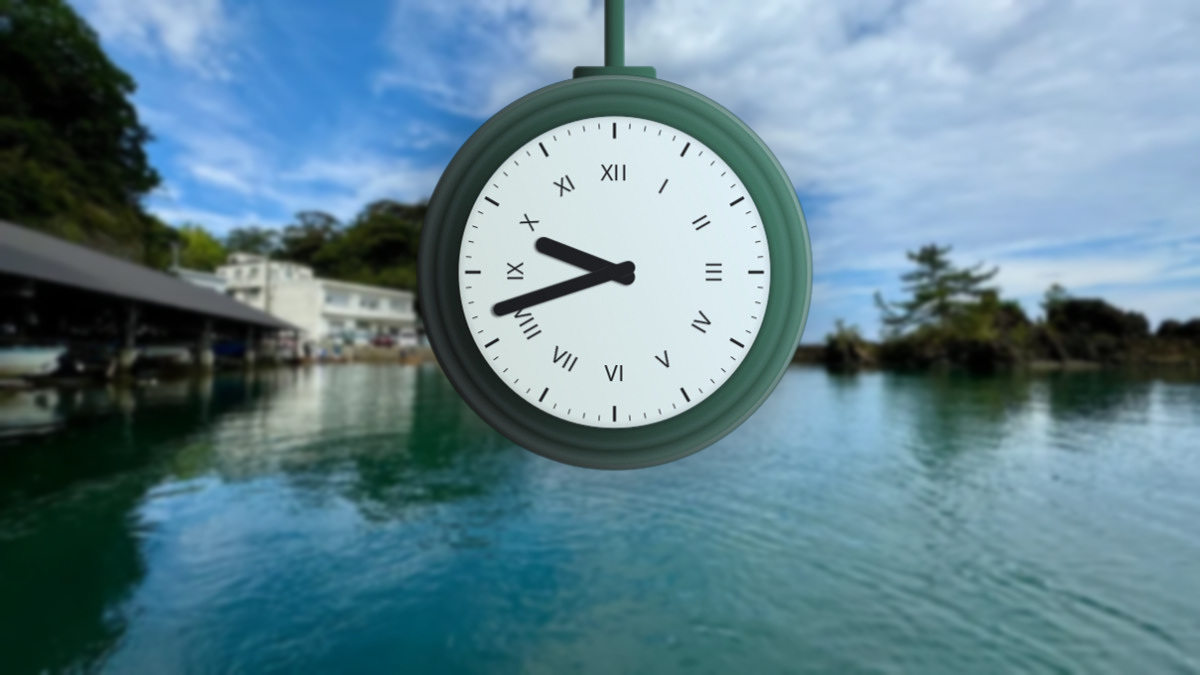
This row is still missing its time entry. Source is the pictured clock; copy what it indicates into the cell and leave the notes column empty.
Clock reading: 9:42
